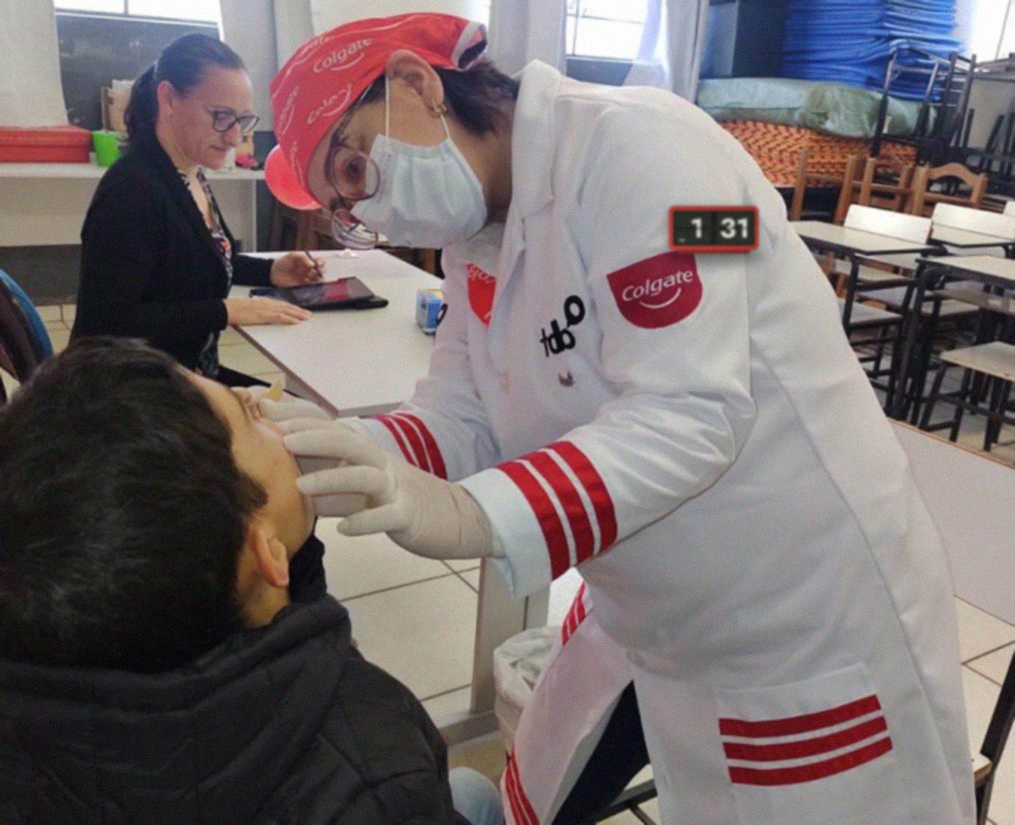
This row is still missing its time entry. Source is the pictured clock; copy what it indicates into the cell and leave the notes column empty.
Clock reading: 1:31
